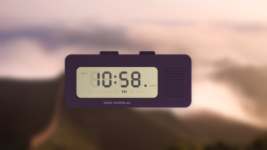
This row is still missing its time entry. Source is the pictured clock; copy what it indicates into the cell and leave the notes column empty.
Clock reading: 10:58
